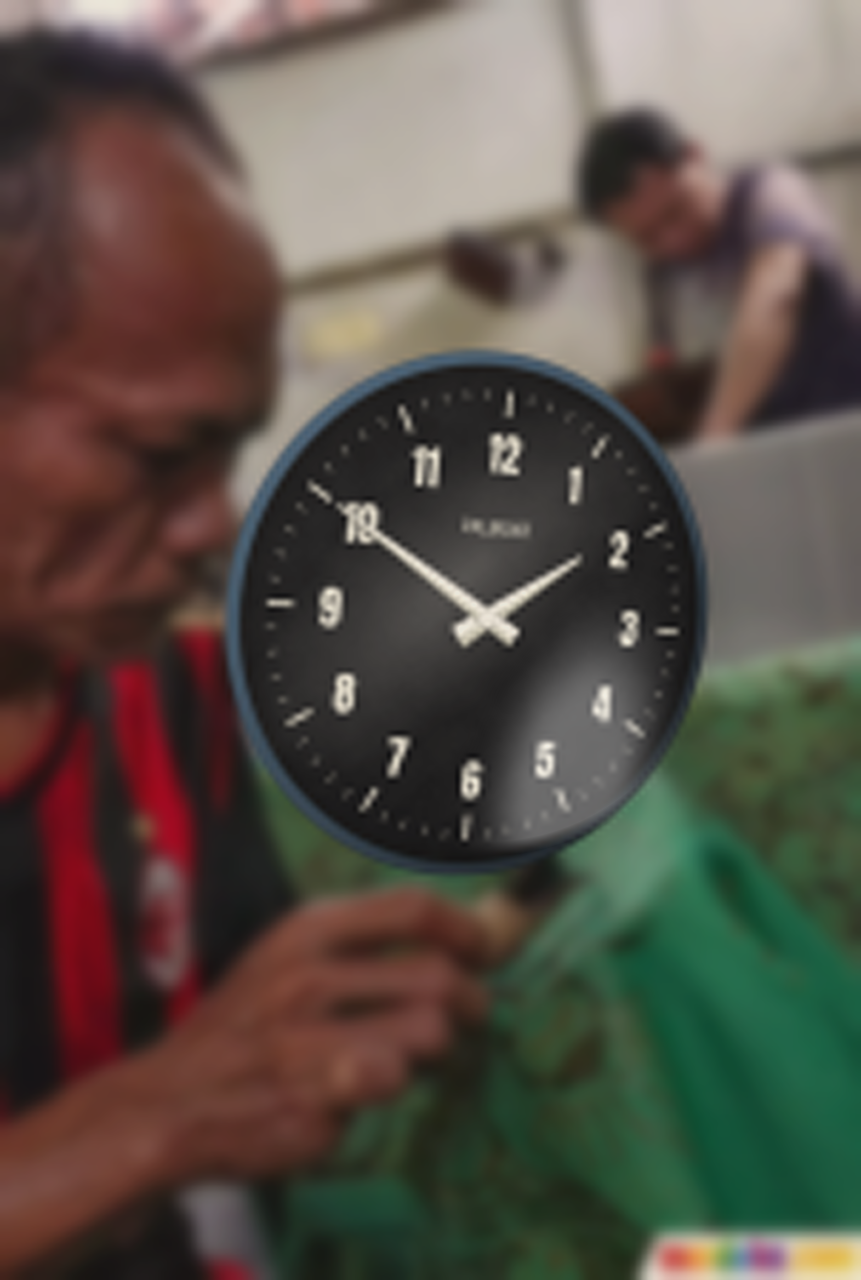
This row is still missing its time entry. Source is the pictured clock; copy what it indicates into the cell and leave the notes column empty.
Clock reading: 1:50
